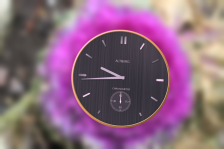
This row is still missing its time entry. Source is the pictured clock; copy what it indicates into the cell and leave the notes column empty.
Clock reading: 9:44
